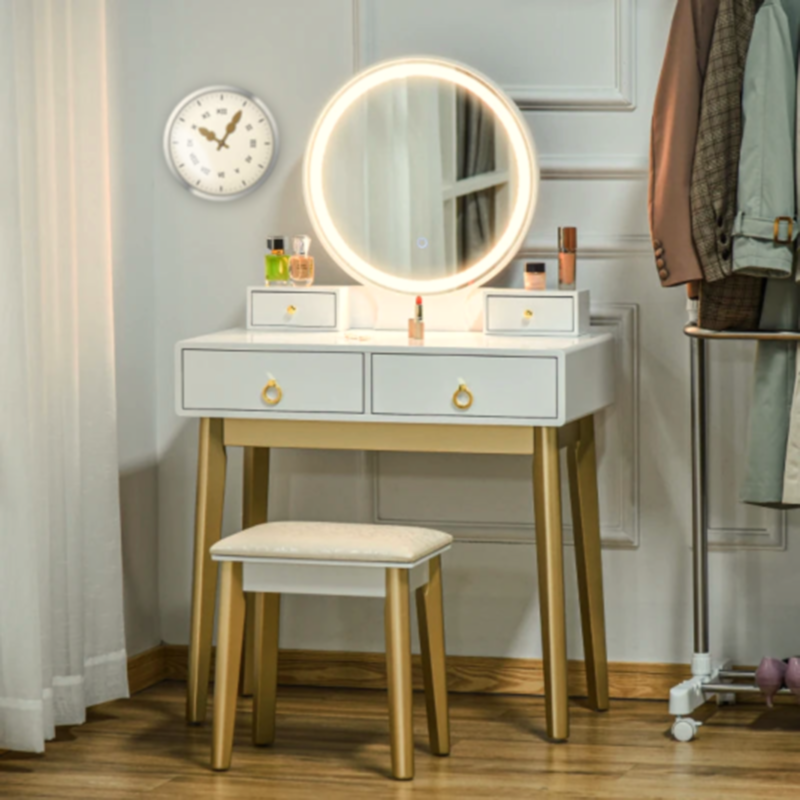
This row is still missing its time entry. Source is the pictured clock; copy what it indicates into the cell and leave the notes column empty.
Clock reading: 10:05
